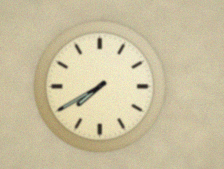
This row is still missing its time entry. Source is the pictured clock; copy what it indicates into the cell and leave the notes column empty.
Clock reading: 7:40
